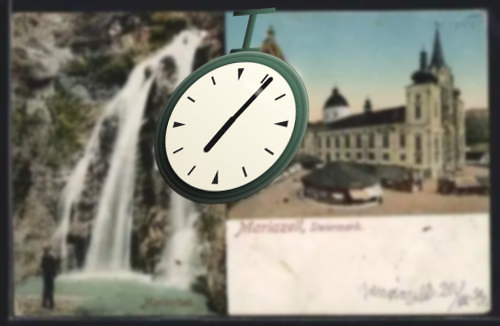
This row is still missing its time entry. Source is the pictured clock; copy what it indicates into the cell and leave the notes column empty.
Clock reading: 7:06
